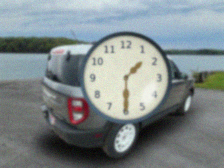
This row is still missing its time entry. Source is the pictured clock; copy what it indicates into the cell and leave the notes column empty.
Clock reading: 1:30
